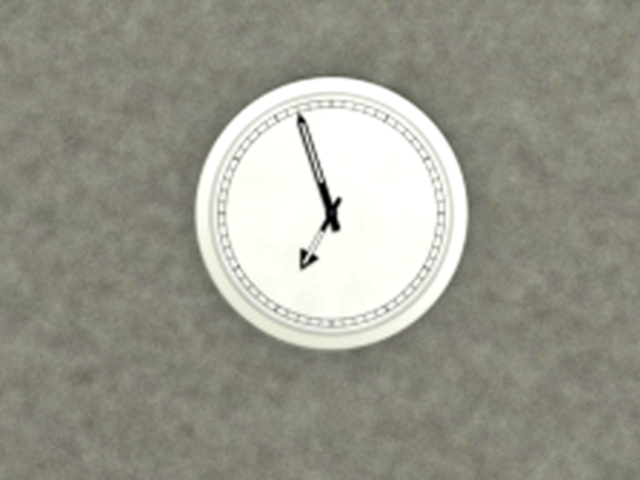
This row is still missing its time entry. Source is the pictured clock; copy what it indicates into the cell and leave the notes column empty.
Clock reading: 6:57
